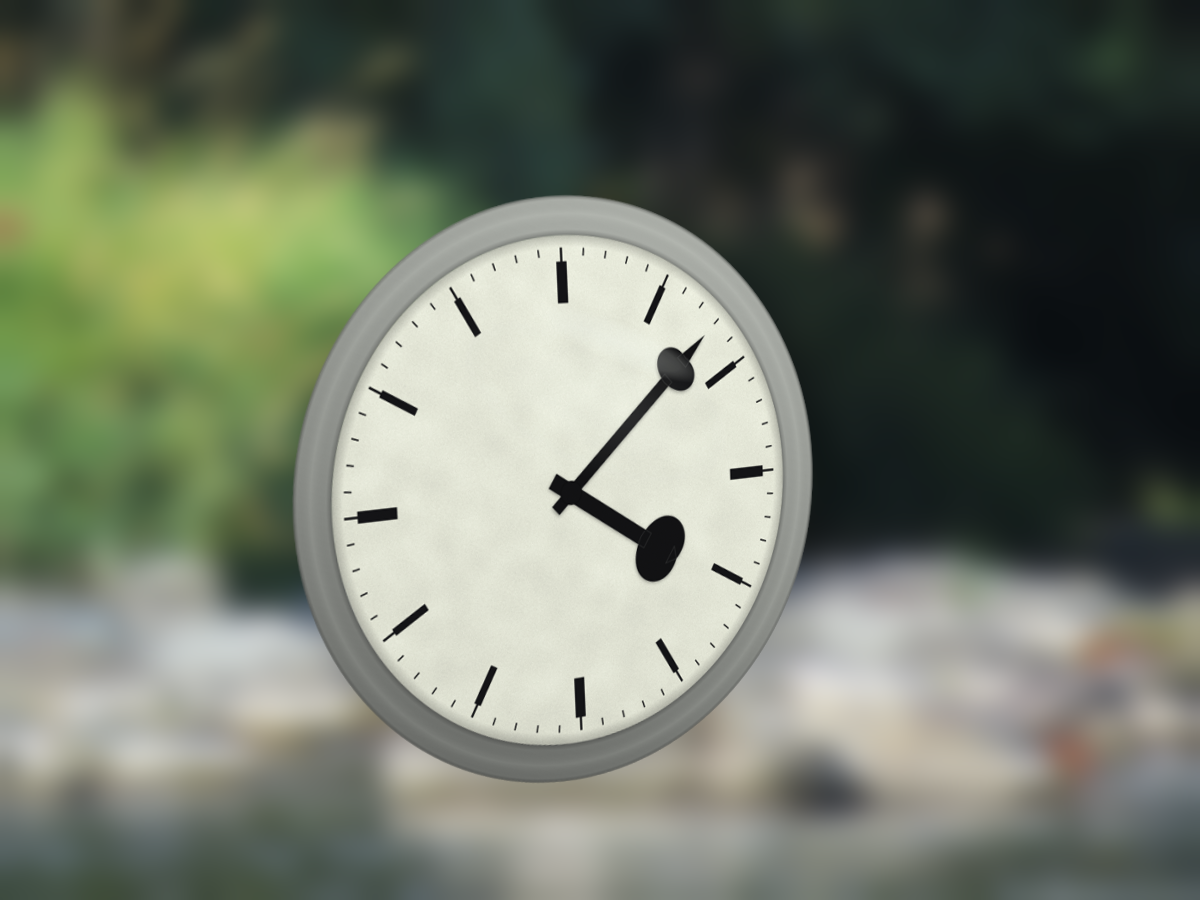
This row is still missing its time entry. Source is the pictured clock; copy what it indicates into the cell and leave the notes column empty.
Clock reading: 4:08
